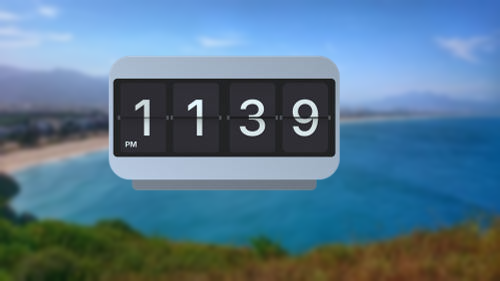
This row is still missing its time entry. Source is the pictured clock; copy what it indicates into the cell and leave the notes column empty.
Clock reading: 11:39
